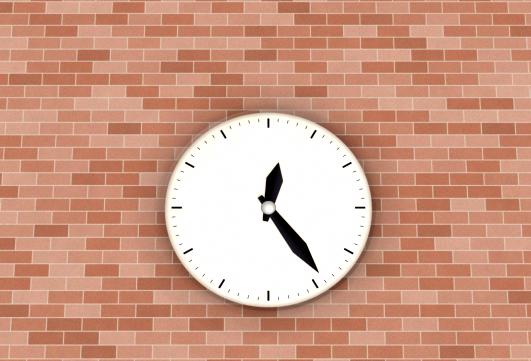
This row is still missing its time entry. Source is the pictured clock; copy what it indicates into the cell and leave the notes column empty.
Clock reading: 12:24
